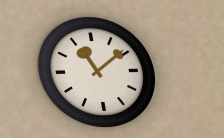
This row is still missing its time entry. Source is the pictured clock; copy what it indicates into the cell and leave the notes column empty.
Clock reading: 11:09
